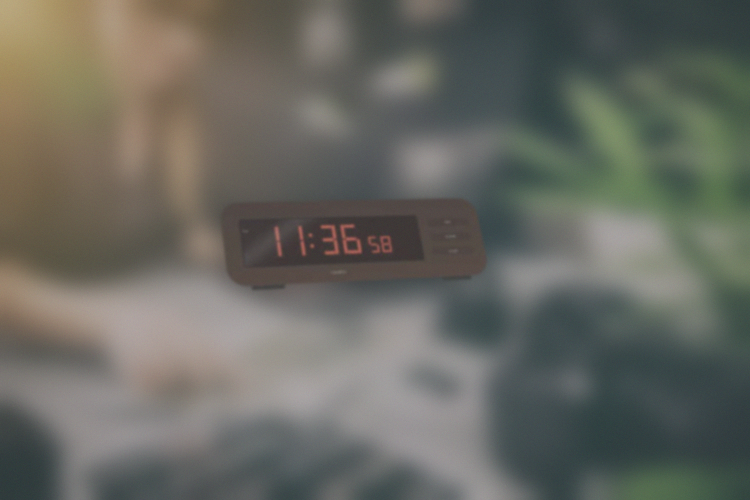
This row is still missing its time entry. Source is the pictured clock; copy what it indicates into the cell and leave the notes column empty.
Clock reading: 11:36:58
